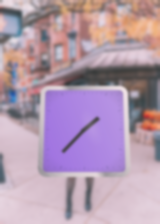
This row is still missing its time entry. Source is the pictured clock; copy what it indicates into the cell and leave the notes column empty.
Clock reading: 1:37
